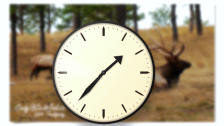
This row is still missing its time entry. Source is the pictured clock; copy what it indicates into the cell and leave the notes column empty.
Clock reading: 1:37
